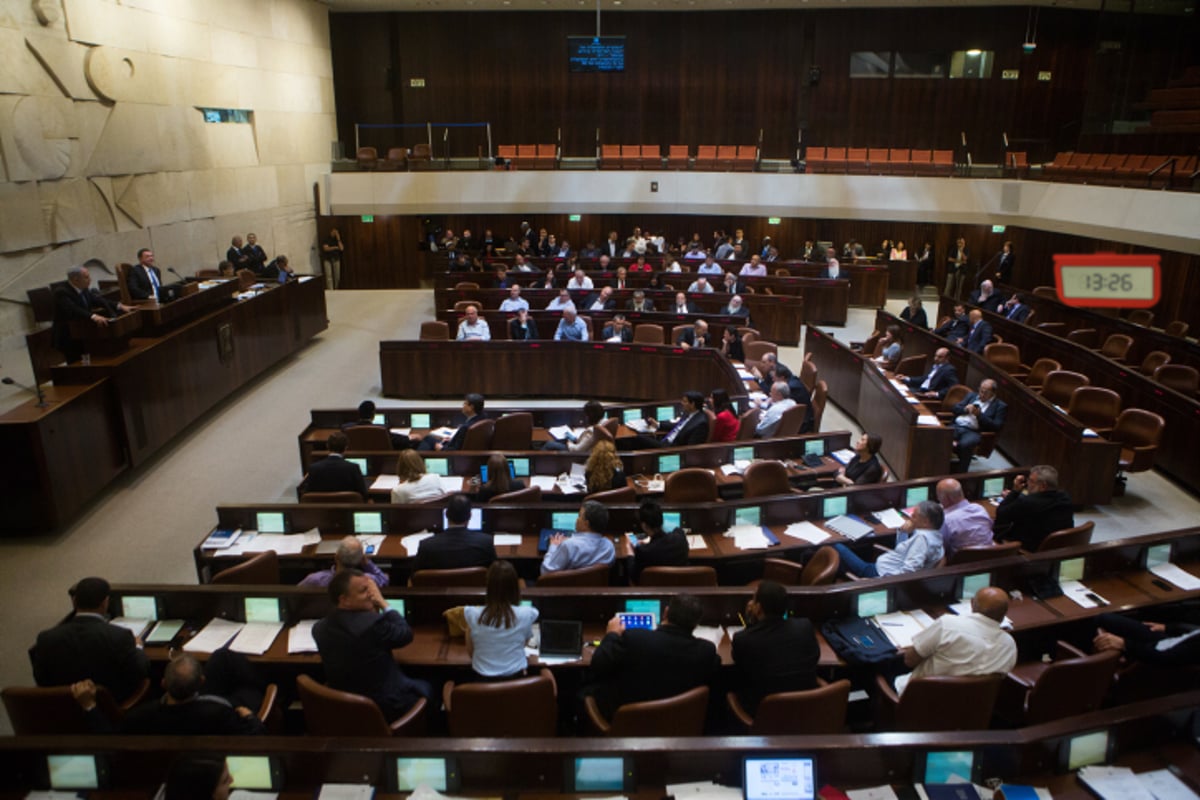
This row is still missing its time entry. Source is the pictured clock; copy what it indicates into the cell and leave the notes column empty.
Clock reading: 13:26
